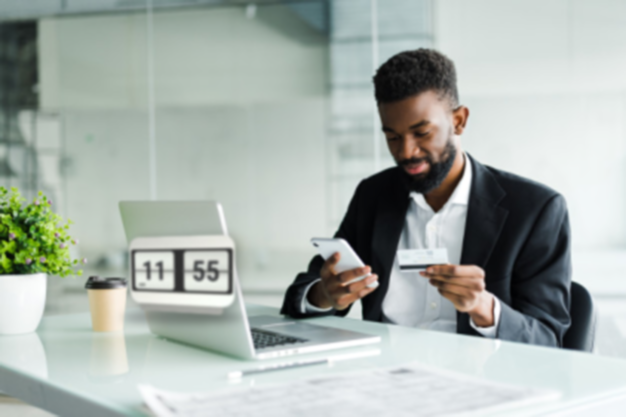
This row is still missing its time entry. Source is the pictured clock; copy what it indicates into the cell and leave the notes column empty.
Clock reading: 11:55
